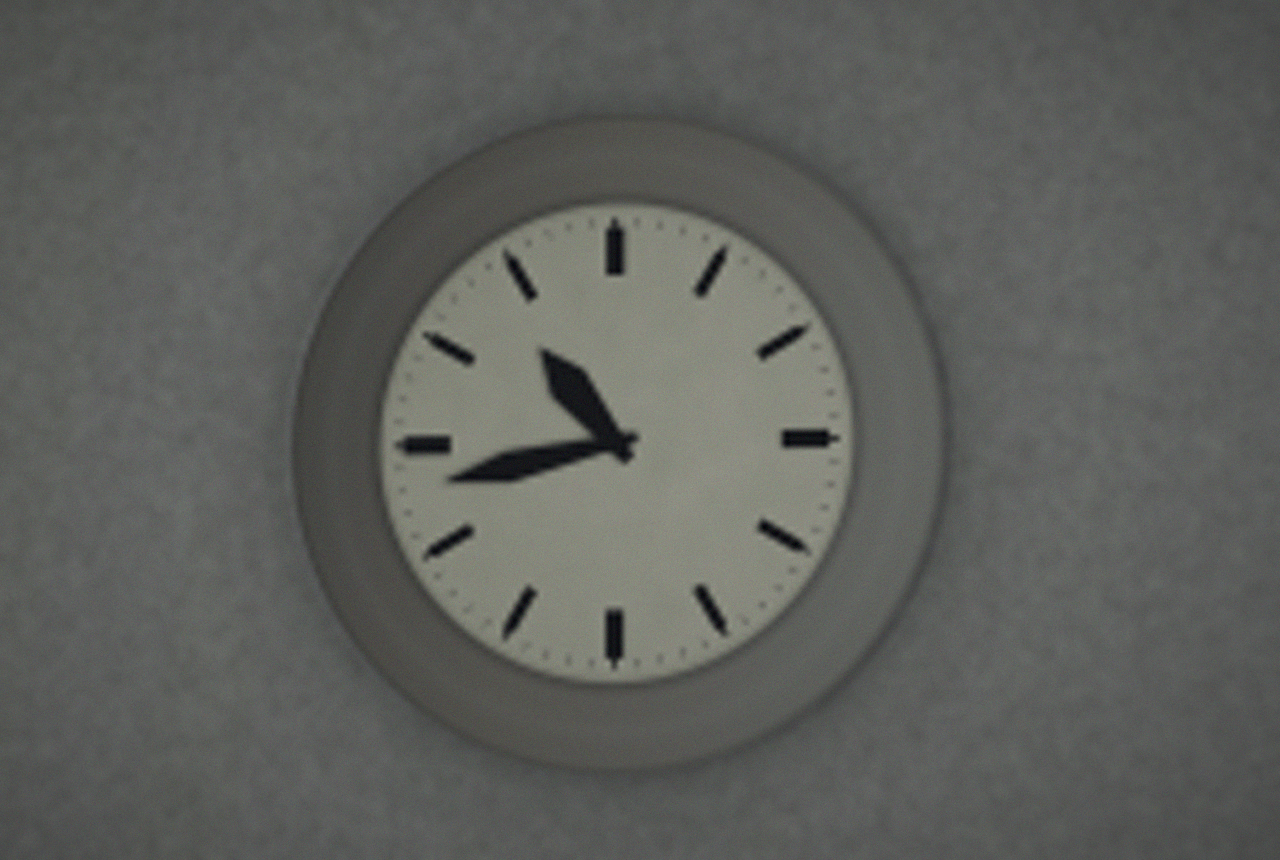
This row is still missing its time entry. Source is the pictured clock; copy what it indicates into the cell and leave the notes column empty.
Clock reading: 10:43
